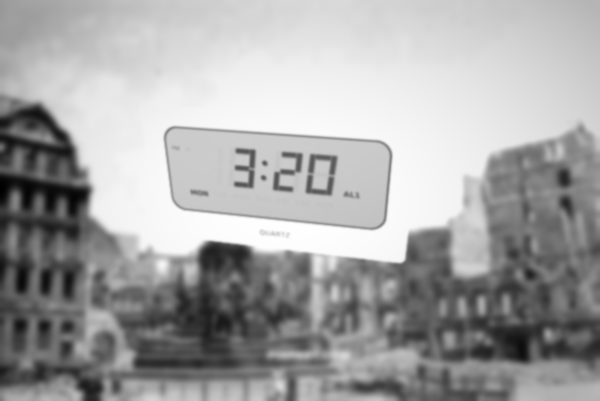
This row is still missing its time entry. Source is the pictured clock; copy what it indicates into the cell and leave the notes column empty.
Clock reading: 3:20
